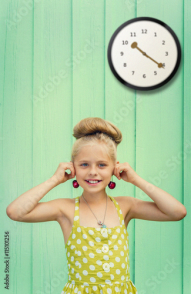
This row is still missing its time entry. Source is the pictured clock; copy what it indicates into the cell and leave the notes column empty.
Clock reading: 10:21
